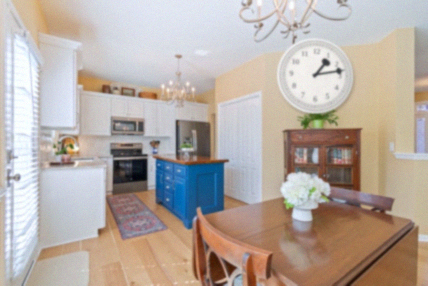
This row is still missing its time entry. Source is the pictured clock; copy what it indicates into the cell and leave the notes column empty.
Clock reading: 1:13
